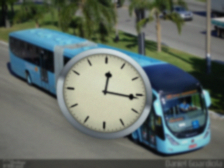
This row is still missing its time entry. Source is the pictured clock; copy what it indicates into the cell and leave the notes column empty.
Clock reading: 12:16
